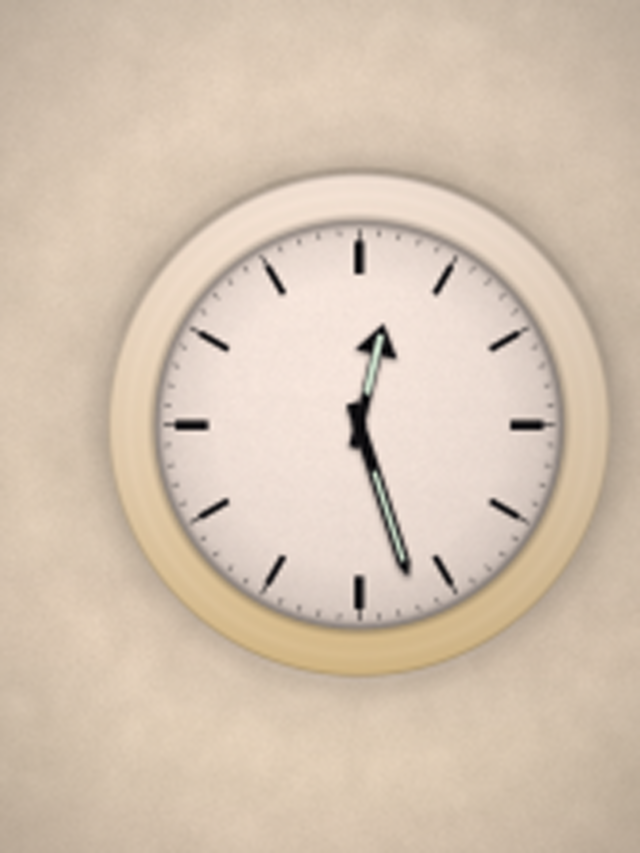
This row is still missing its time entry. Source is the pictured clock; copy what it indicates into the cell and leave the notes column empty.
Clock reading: 12:27
